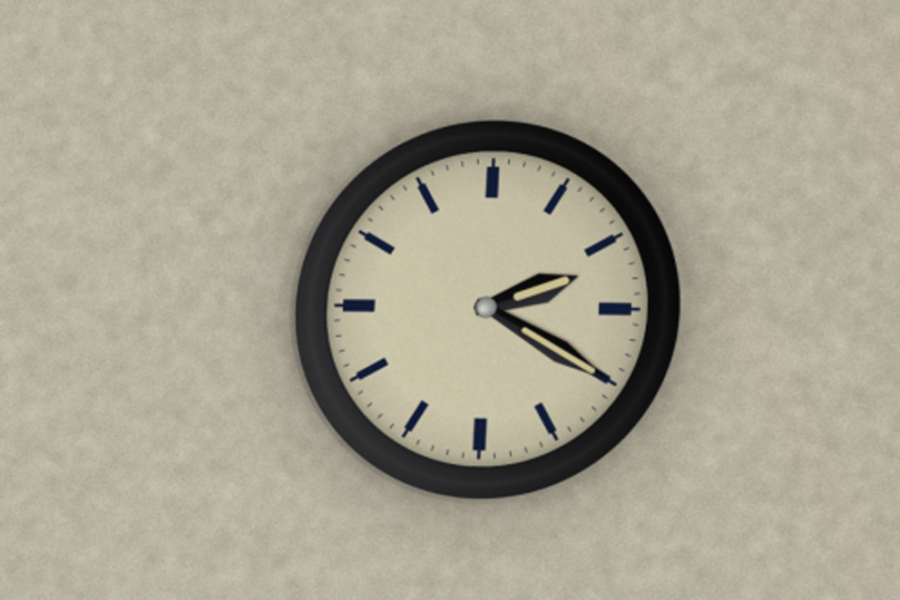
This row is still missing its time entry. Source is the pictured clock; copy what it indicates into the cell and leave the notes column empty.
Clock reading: 2:20
